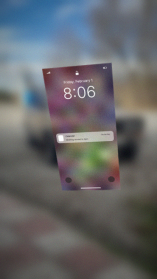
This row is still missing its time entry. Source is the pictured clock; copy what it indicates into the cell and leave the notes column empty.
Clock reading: 8:06
